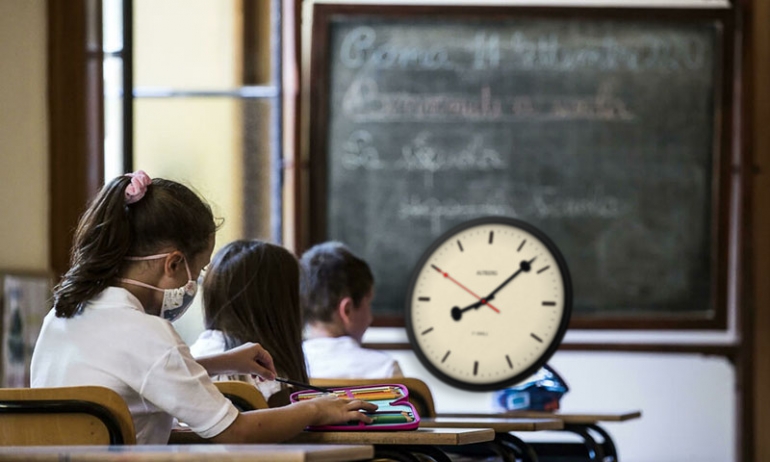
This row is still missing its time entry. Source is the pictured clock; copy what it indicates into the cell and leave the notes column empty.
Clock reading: 8:07:50
